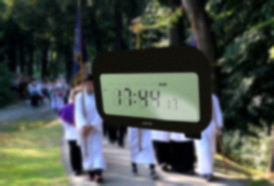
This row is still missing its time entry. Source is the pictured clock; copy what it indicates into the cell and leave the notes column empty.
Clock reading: 17:44
